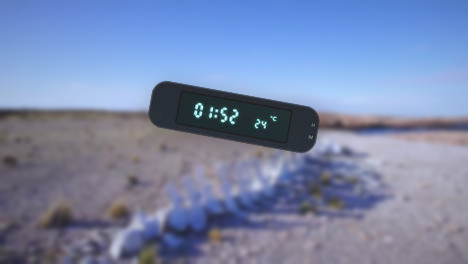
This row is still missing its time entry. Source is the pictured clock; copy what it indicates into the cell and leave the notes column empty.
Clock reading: 1:52
